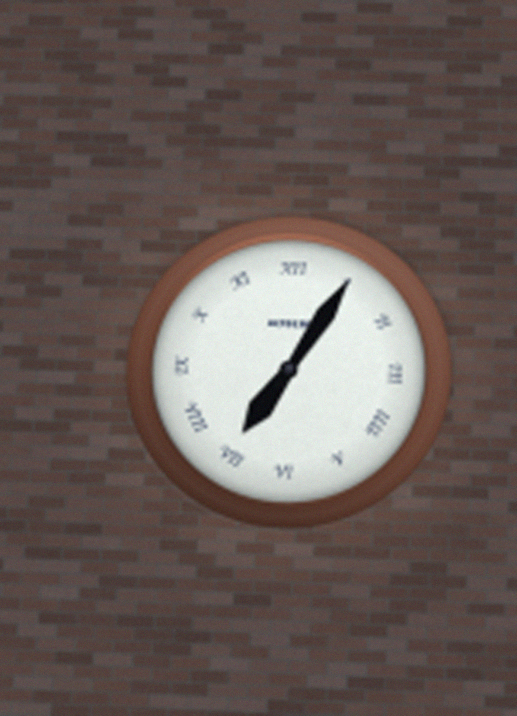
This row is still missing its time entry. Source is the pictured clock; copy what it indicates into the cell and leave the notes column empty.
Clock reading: 7:05
